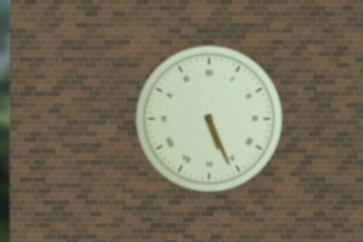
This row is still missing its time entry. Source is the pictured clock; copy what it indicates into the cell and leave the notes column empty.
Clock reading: 5:26
